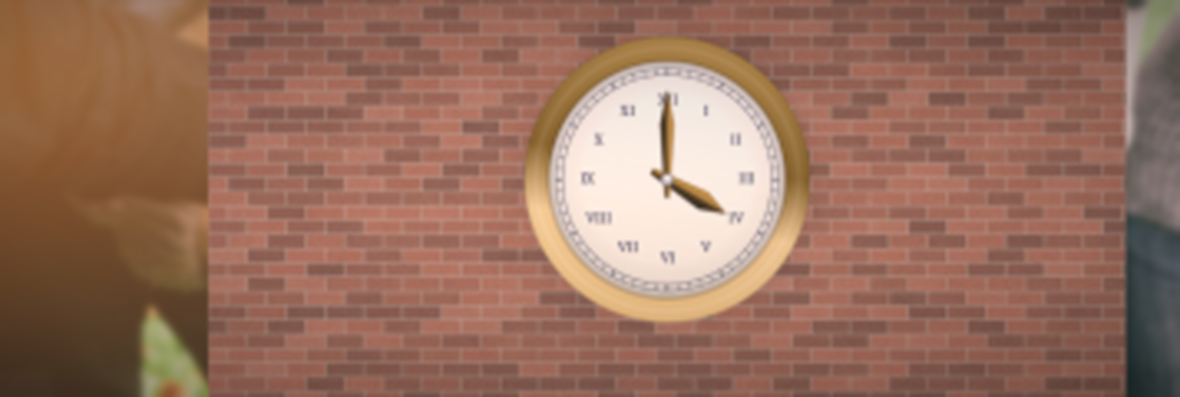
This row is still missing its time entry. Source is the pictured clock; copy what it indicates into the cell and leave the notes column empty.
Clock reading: 4:00
